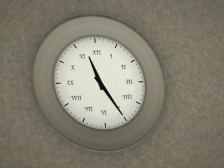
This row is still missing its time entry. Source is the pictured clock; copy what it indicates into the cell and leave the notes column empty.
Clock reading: 11:25
